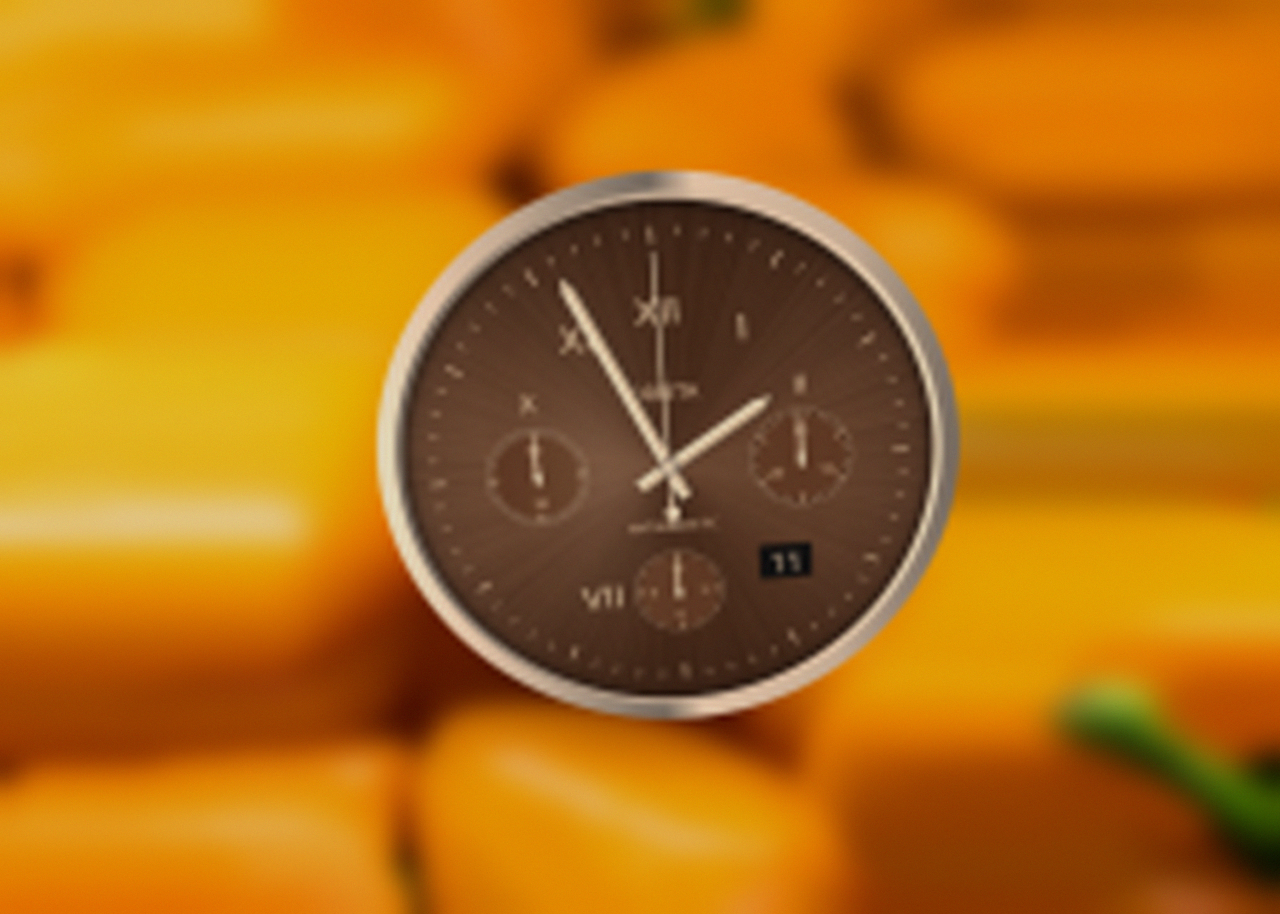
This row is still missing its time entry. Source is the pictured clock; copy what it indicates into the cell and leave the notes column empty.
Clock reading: 1:56
